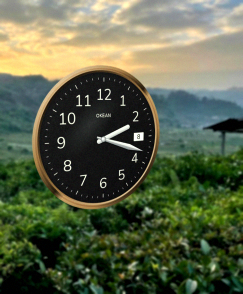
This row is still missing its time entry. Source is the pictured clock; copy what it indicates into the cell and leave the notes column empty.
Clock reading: 2:18
